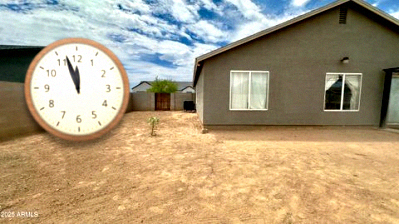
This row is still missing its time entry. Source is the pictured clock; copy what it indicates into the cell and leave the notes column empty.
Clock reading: 11:57
